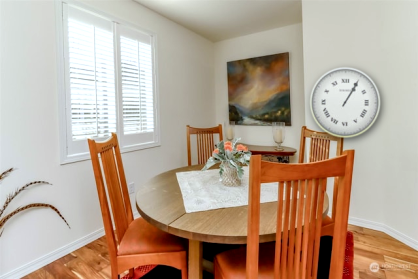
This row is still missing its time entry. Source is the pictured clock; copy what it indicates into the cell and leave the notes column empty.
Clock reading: 1:05
